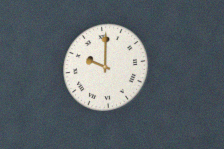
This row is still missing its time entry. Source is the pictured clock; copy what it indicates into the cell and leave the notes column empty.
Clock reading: 10:01
